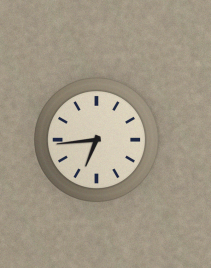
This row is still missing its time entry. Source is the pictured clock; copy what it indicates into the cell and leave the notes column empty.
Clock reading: 6:44
